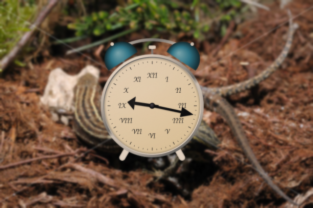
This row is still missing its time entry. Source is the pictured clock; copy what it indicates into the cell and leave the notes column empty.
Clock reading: 9:17
